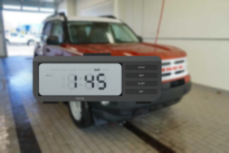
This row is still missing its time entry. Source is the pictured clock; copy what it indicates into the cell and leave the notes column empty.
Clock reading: 1:45
